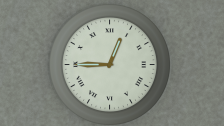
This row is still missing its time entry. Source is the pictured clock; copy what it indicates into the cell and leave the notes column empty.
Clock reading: 12:45
